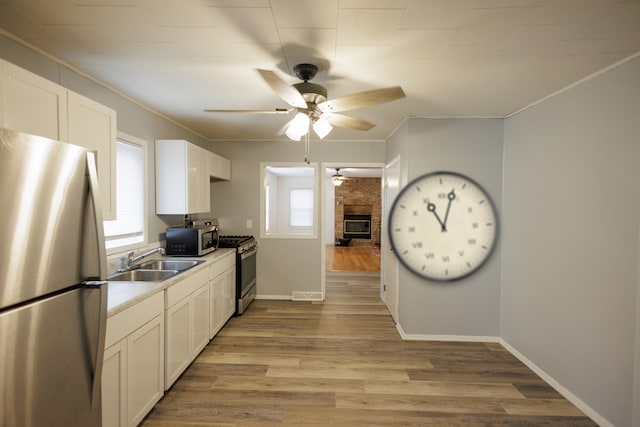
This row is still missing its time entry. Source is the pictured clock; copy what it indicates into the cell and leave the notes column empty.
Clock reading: 11:03
